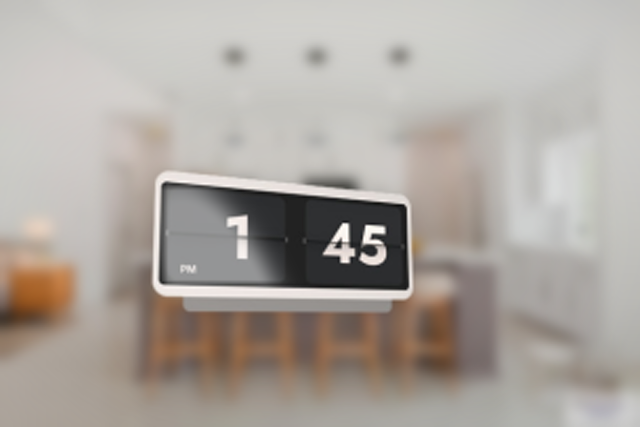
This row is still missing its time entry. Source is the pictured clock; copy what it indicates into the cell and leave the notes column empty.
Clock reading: 1:45
